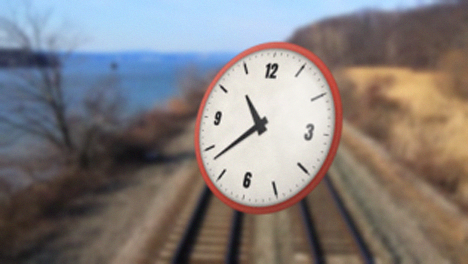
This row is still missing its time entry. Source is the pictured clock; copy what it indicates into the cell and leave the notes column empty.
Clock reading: 10:38
